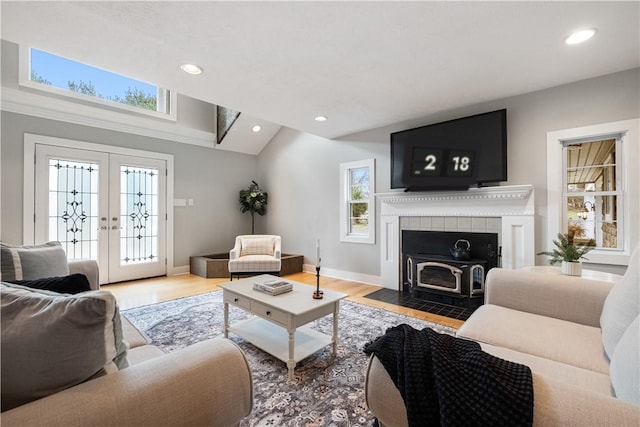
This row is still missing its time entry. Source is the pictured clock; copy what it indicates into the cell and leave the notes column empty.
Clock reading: 2:18
